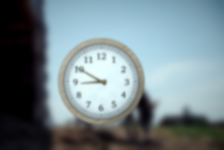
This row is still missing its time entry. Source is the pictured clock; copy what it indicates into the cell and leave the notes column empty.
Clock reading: 8:50
